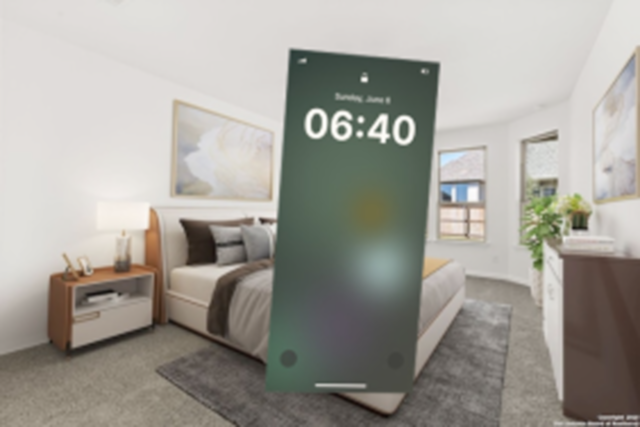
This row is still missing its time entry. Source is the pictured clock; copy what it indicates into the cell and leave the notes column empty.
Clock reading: 6:40
